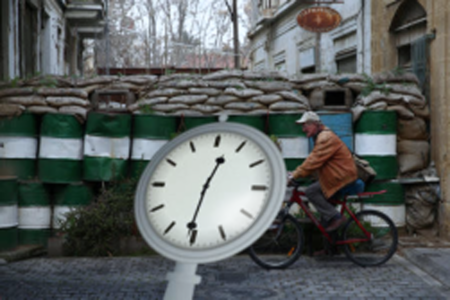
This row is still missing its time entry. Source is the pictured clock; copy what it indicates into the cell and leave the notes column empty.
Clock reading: 12:31
